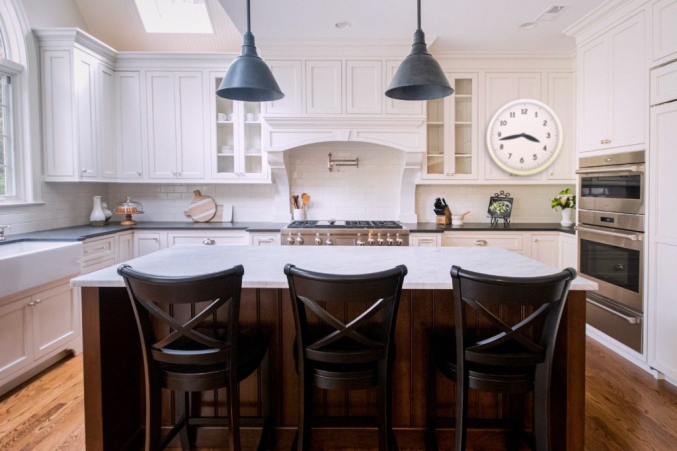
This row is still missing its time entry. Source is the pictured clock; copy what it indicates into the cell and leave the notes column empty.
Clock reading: 3:43
